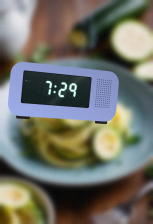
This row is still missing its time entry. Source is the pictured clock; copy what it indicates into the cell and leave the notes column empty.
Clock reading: 7:29
